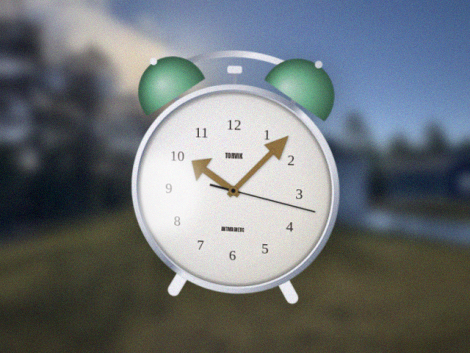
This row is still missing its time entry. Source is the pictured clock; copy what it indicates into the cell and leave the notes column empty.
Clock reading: 10:07:17
